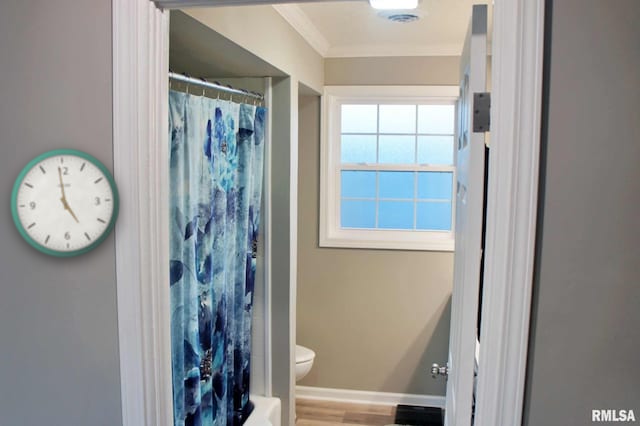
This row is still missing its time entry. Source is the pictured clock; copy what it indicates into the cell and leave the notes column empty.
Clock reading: 4:59
